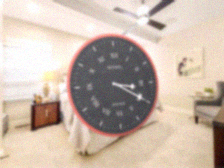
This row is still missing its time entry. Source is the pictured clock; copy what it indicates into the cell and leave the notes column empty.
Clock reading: 3:20
